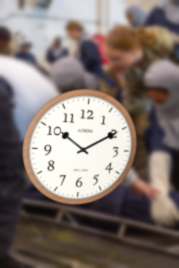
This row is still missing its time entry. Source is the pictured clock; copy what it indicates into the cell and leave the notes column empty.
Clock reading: 10:10
